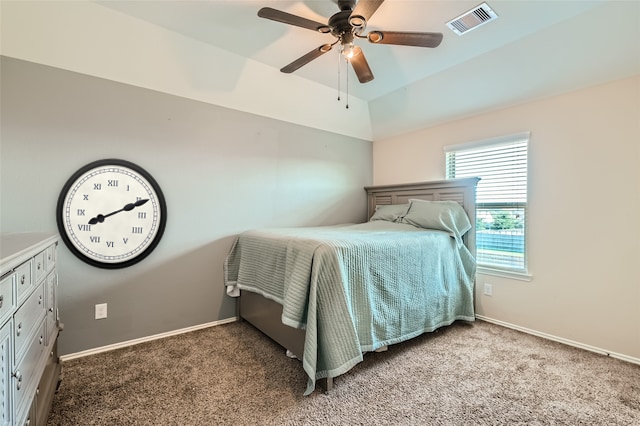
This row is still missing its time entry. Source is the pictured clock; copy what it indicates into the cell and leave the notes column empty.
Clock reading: 8:11
